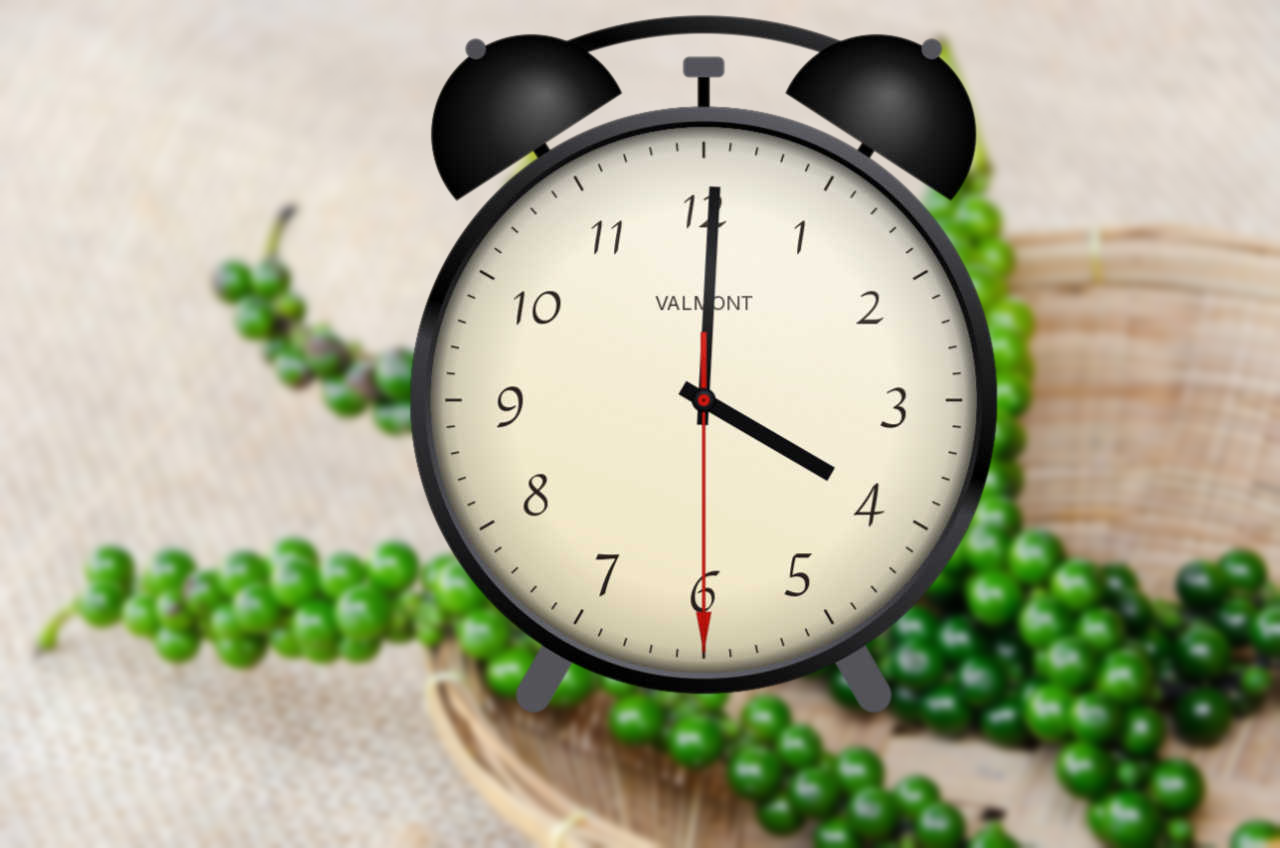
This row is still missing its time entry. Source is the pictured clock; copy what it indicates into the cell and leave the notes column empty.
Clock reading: 4:00:30
